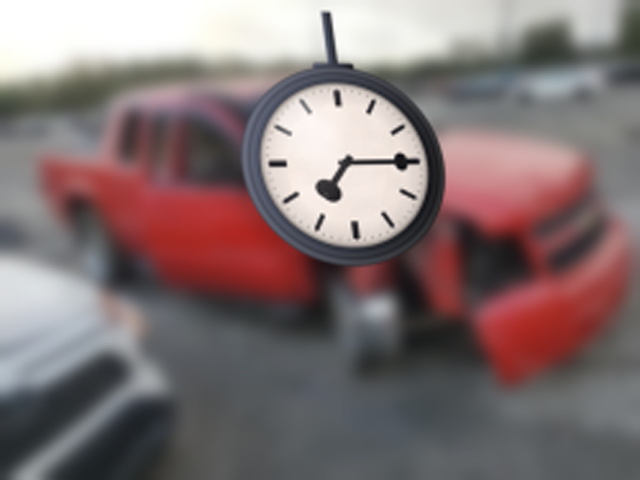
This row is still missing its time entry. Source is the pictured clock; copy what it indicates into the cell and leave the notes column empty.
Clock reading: 7:15
